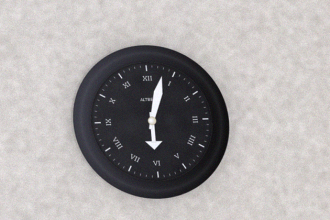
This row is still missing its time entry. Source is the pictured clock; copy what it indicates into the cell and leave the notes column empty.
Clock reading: 6:03
